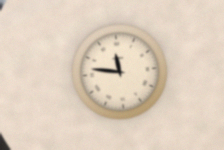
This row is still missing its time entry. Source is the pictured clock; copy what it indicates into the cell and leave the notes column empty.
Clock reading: 11:47
